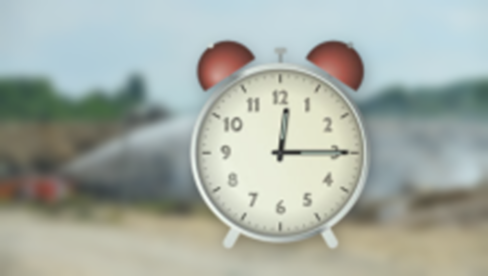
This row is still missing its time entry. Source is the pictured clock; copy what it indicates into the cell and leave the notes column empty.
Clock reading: 12:15
